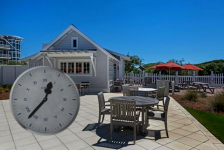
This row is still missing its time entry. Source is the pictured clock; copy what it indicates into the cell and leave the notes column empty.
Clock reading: 12:37
